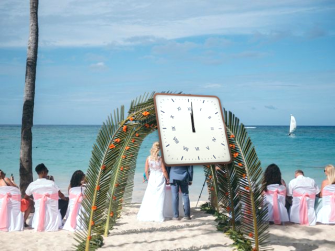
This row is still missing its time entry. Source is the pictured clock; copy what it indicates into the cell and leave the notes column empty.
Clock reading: 12:01
